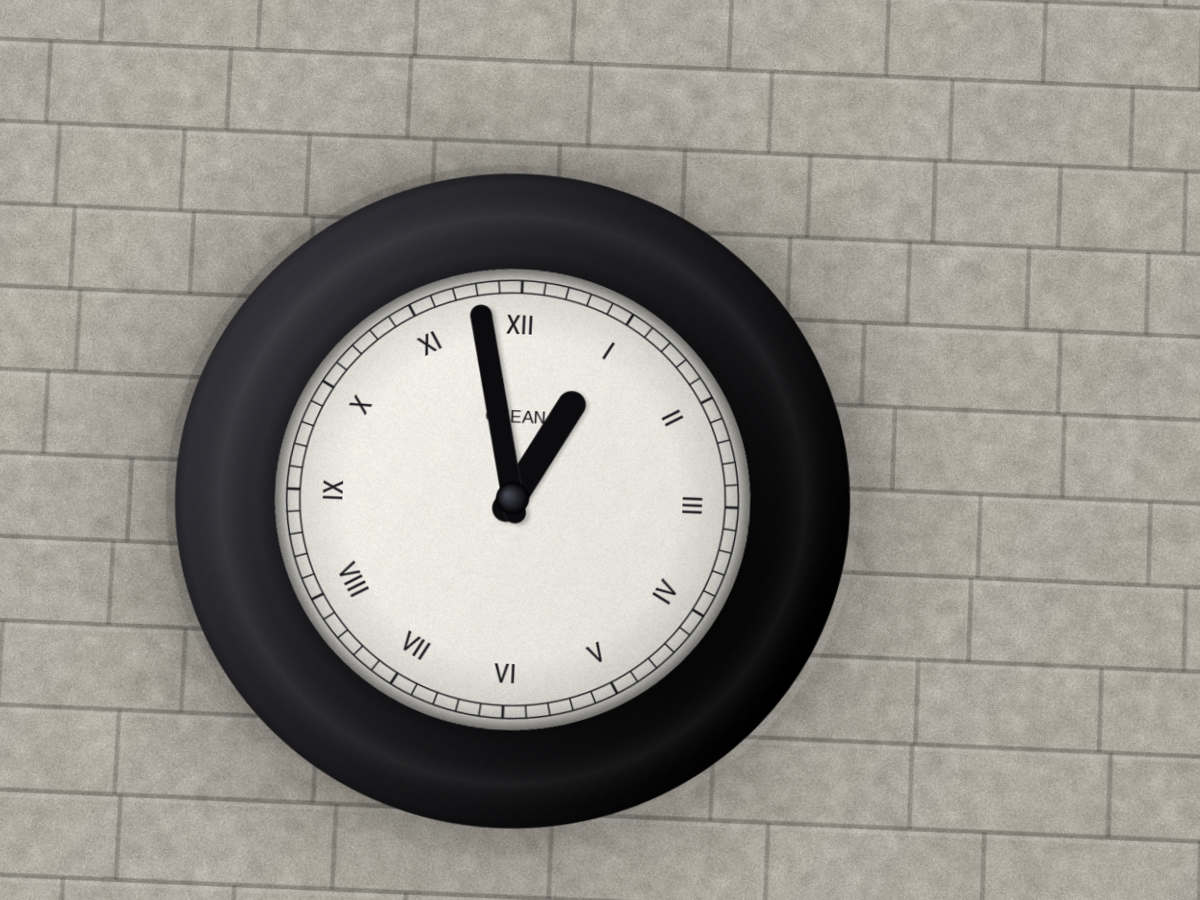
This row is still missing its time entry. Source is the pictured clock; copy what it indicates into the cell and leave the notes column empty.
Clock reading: 12:58
